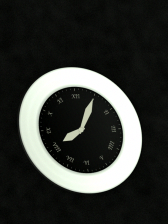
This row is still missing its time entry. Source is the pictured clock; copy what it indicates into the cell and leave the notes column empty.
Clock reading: 8:05
